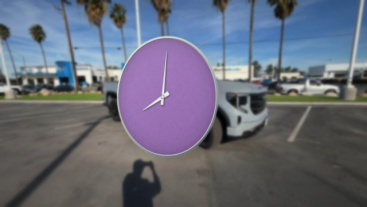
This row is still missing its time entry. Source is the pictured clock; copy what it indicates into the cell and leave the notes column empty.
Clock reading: 8:01
